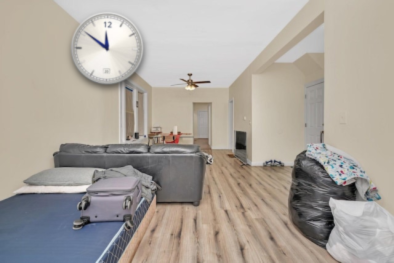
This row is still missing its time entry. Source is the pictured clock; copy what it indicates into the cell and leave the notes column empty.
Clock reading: 11:51
